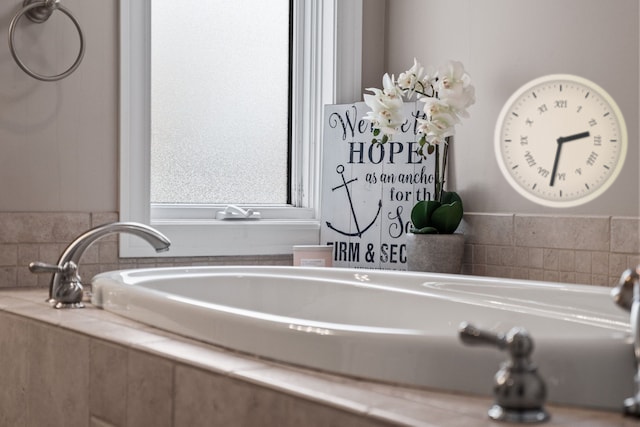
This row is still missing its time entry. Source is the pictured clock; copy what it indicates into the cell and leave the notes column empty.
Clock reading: 2:32
